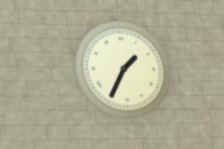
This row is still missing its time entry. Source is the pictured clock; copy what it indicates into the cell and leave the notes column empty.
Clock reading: 1:35
